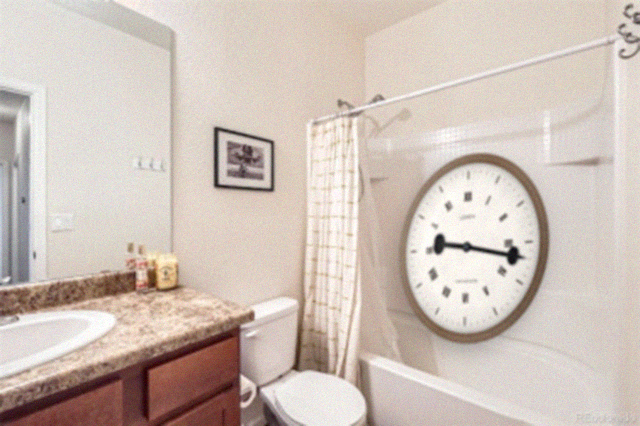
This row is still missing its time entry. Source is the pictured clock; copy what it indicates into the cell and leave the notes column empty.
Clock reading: 9:17
